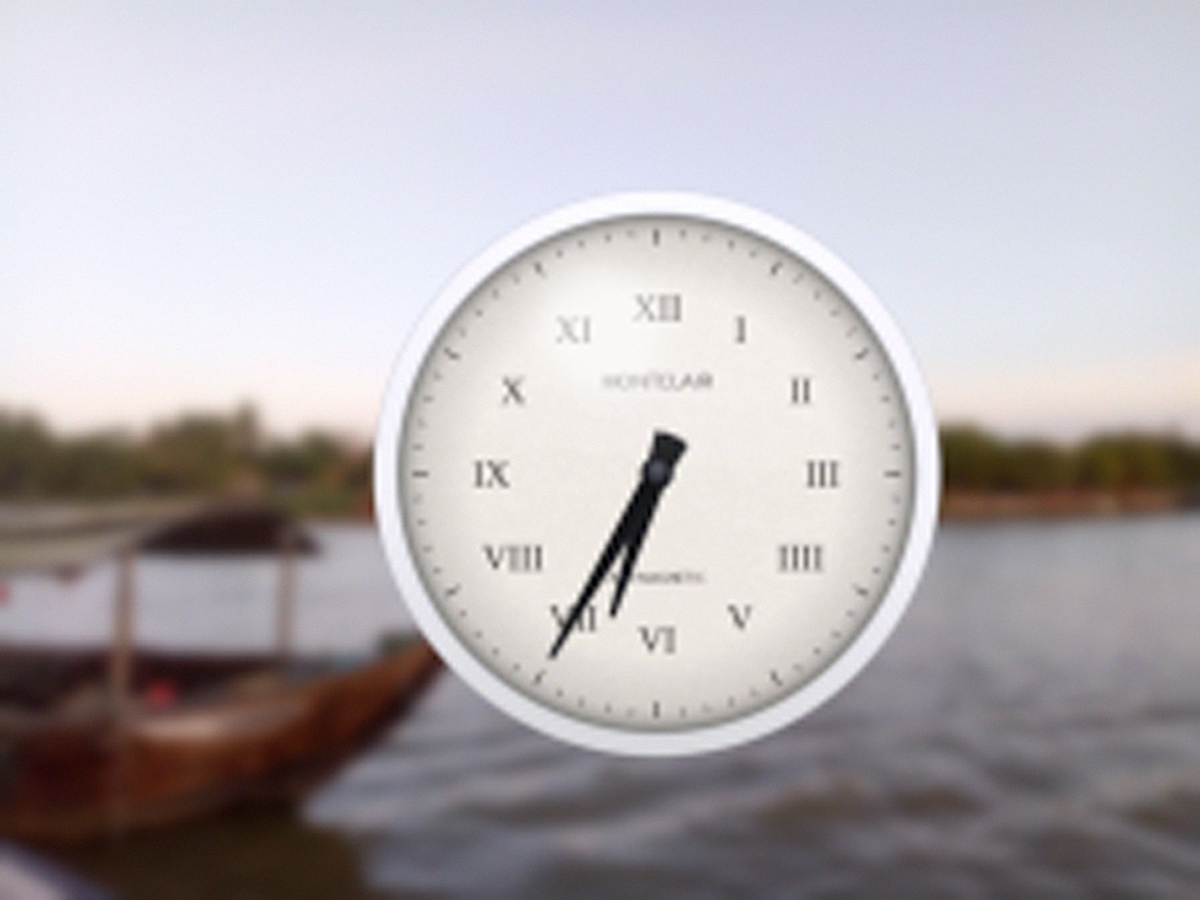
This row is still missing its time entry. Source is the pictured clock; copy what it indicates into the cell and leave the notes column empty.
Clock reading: 6:35
